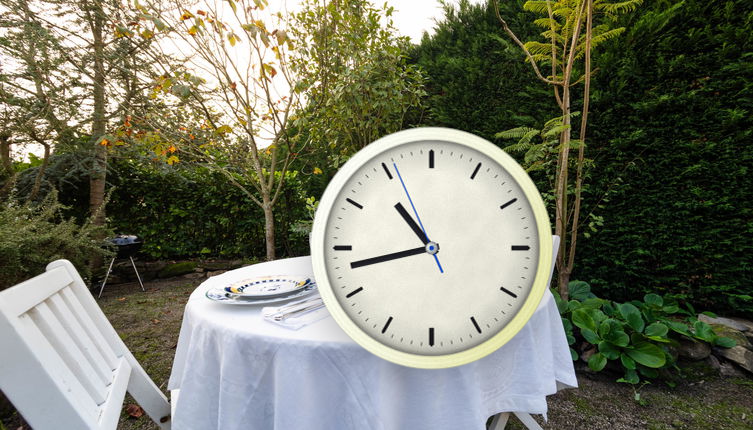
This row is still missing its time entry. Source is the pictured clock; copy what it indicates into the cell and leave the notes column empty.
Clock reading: 10:42:56
